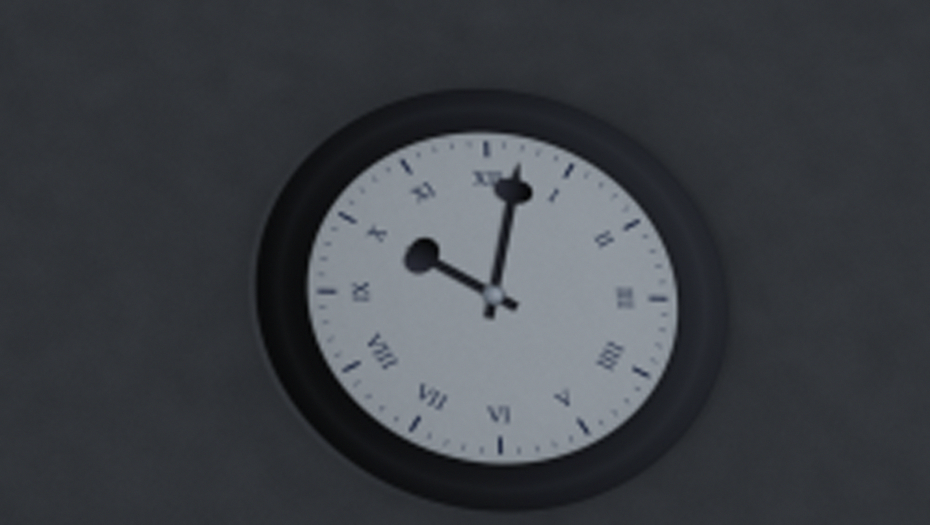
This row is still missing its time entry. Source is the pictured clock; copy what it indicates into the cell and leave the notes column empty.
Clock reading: 10:02
